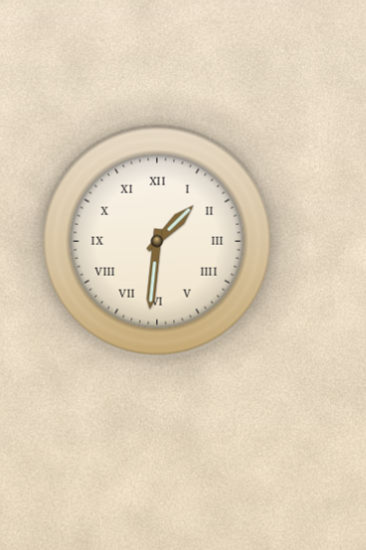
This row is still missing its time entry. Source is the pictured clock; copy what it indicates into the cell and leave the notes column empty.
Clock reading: 1:31
